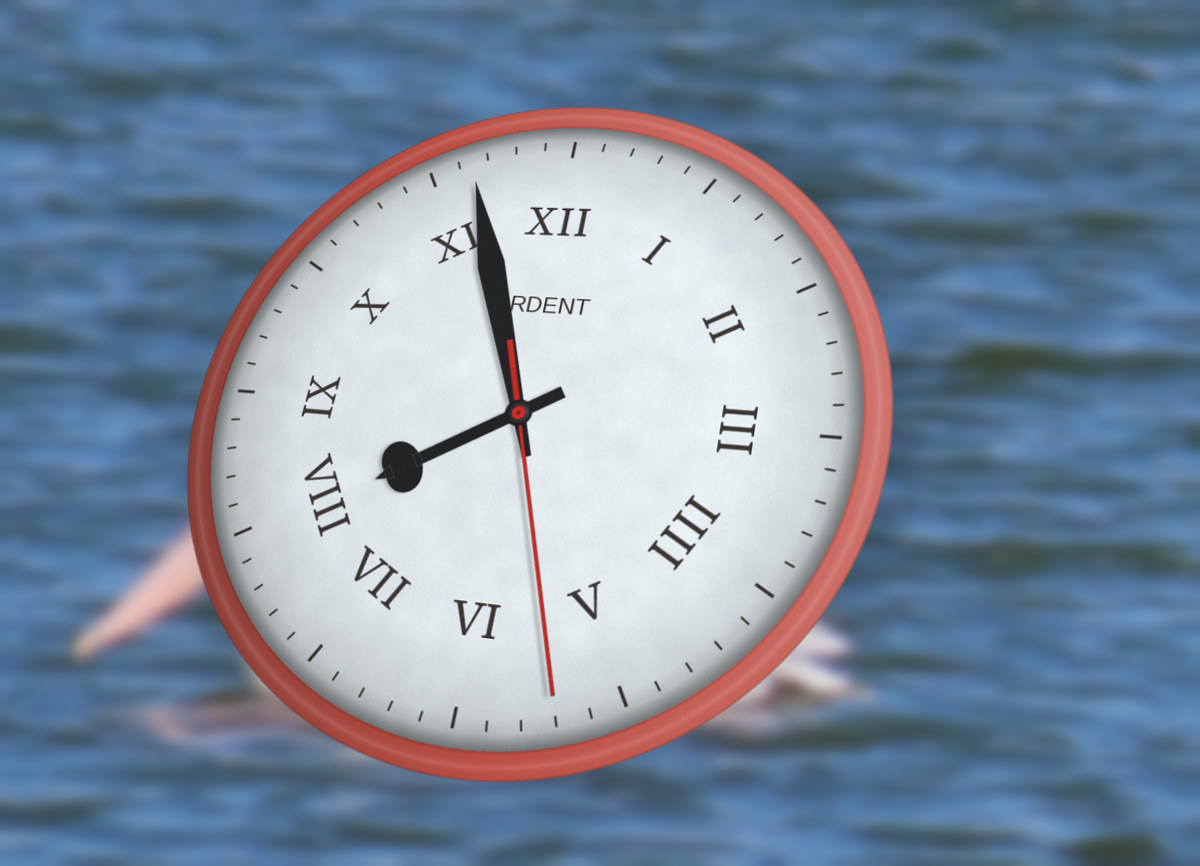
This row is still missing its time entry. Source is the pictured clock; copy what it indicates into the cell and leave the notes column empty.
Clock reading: 7:56:27
